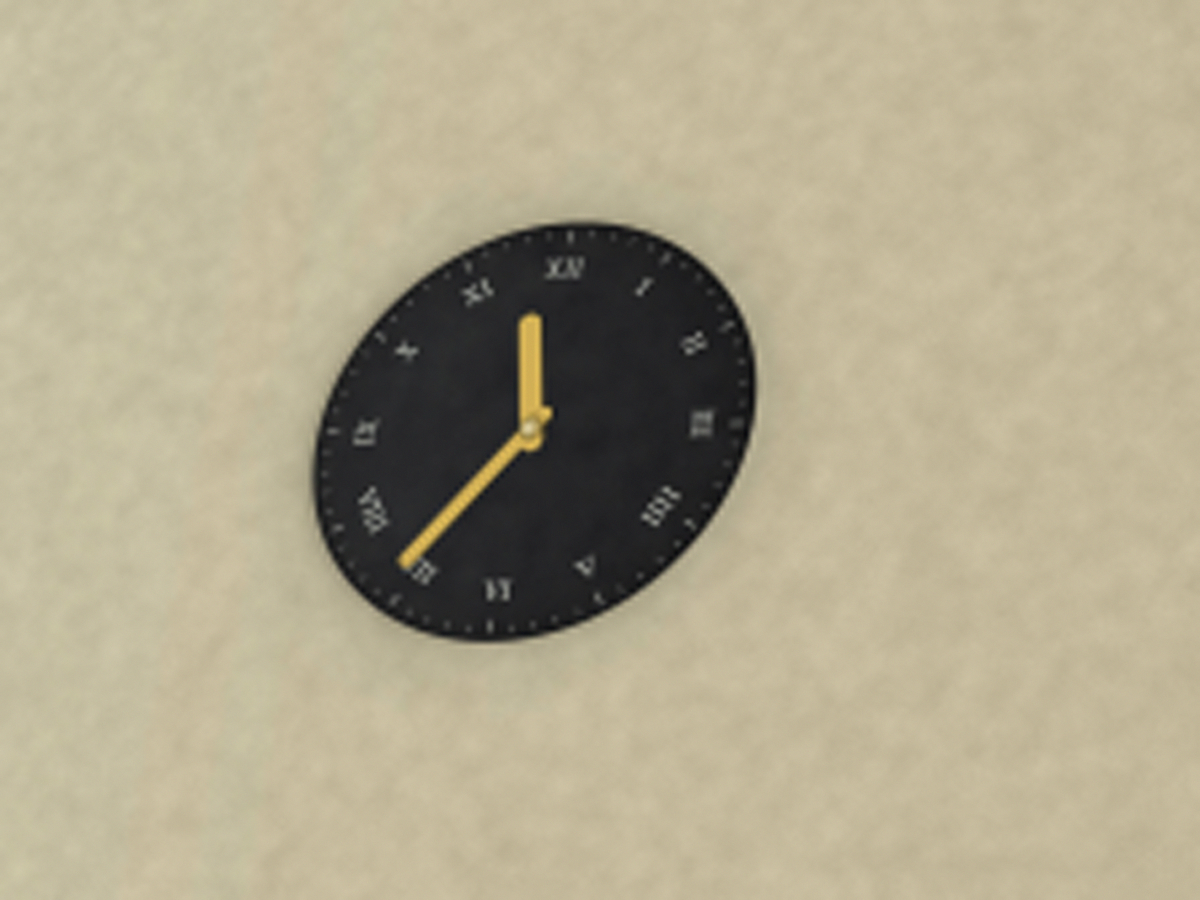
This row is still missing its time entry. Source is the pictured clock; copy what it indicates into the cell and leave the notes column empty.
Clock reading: 11:36
